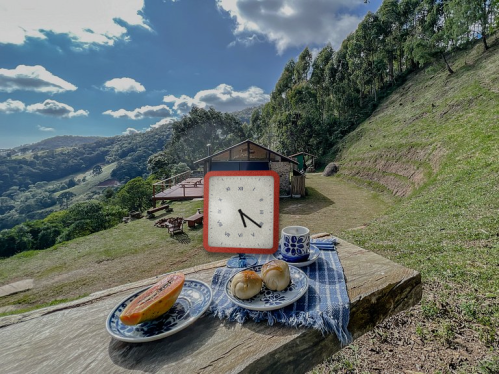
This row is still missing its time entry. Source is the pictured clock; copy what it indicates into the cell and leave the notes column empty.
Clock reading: 5:21
